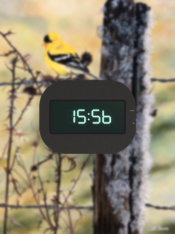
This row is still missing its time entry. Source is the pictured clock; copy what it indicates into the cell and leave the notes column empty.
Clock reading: 15:56
